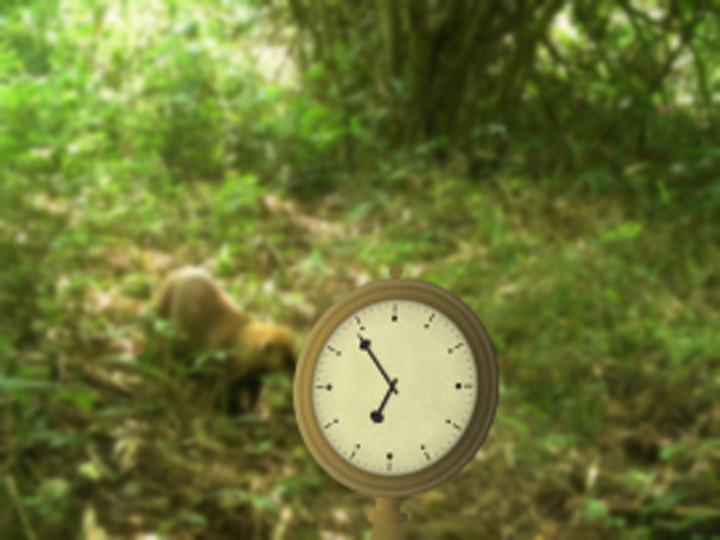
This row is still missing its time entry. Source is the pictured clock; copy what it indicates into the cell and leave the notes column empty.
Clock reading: 6:54
